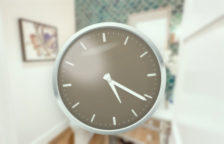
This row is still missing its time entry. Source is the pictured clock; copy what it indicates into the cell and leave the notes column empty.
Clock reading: 5:21
